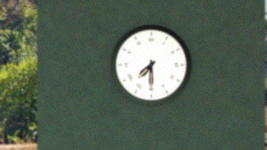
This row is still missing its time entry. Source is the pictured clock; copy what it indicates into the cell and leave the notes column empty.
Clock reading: 7:30
